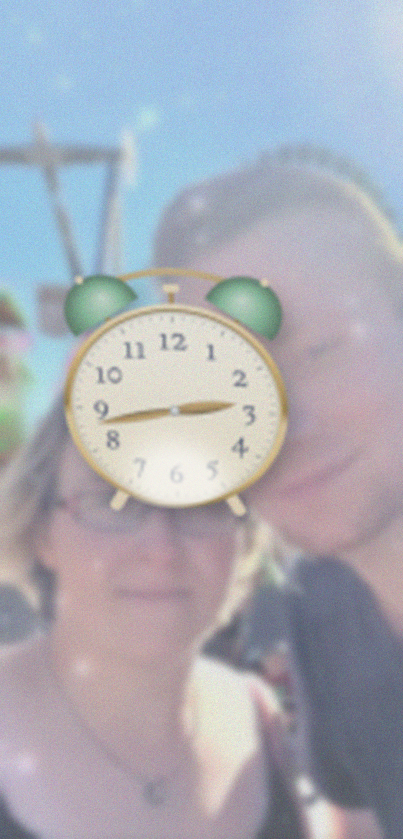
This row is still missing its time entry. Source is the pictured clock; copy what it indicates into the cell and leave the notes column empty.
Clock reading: 2:43
